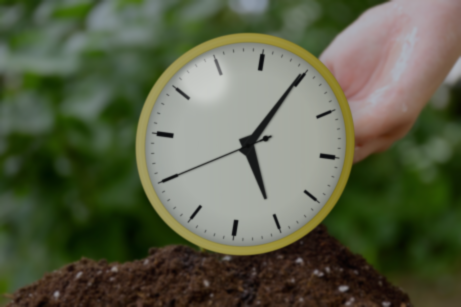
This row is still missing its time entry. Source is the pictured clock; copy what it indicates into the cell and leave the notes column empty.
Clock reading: 5:04:40
